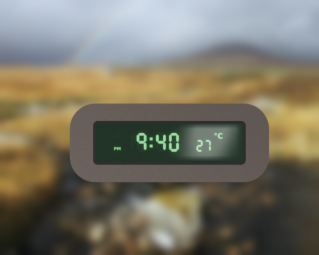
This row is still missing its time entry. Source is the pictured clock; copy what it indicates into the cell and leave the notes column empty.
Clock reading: 9:40
